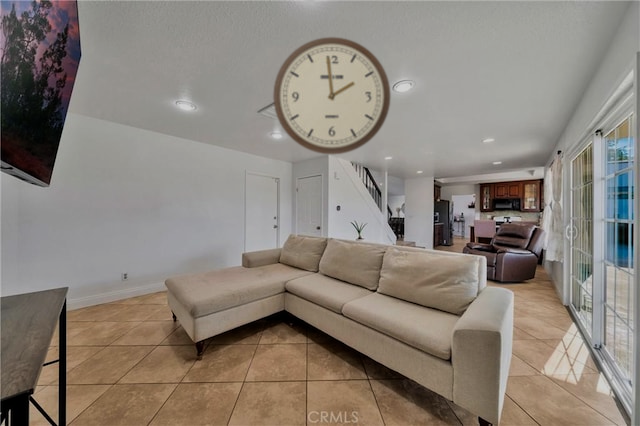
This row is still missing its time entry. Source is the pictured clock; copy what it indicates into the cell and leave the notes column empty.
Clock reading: 1:59
